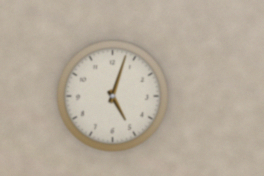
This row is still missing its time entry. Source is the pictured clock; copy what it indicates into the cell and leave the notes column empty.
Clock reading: 5:03
